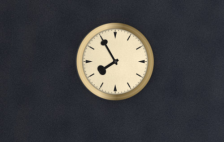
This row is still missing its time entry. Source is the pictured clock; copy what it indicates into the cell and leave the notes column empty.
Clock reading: 7:55
